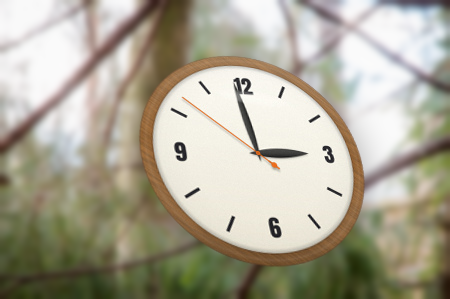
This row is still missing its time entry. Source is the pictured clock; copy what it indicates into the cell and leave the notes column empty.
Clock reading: 2:58:52
